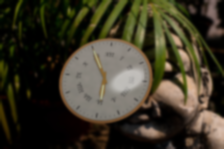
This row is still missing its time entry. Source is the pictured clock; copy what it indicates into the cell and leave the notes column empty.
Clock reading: 5:55
